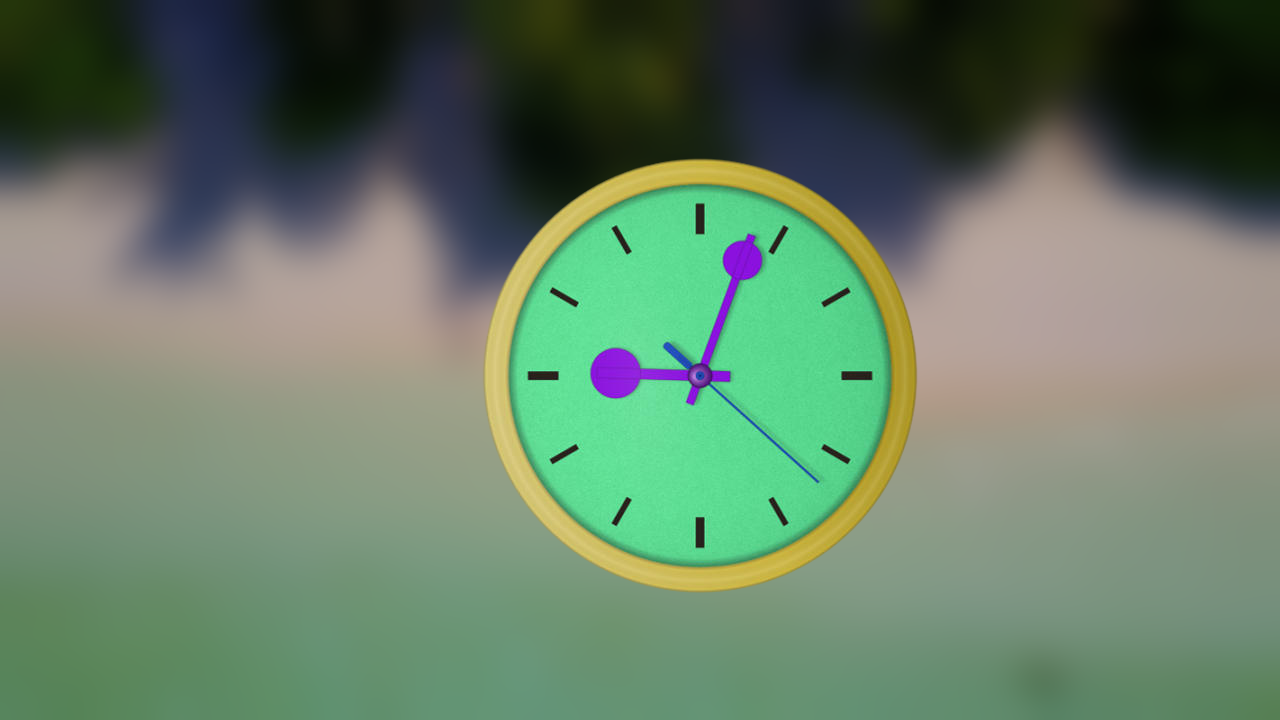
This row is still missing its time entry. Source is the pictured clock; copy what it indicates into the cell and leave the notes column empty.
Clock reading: 9:03:22
